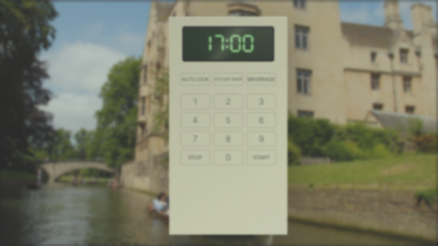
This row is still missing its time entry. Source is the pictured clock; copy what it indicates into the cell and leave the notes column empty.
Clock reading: 17:00
